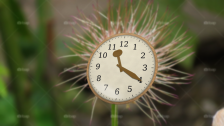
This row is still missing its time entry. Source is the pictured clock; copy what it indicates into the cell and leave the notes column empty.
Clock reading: 11:20
